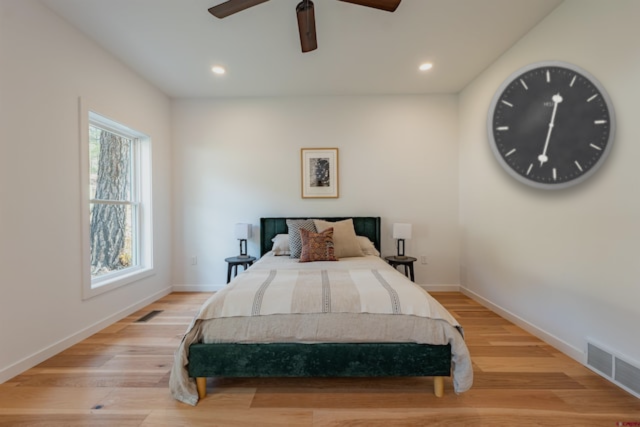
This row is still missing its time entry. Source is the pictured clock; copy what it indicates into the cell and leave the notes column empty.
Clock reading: 12:33
